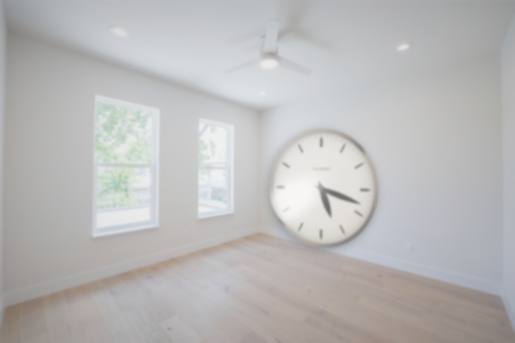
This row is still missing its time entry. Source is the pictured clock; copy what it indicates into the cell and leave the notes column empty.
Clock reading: 5:18
